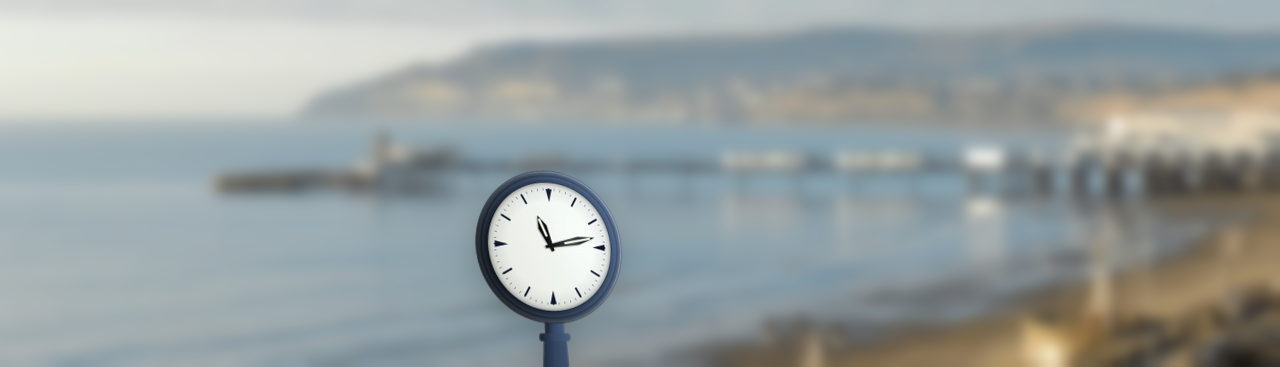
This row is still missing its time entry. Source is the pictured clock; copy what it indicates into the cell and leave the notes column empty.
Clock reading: 11:13
